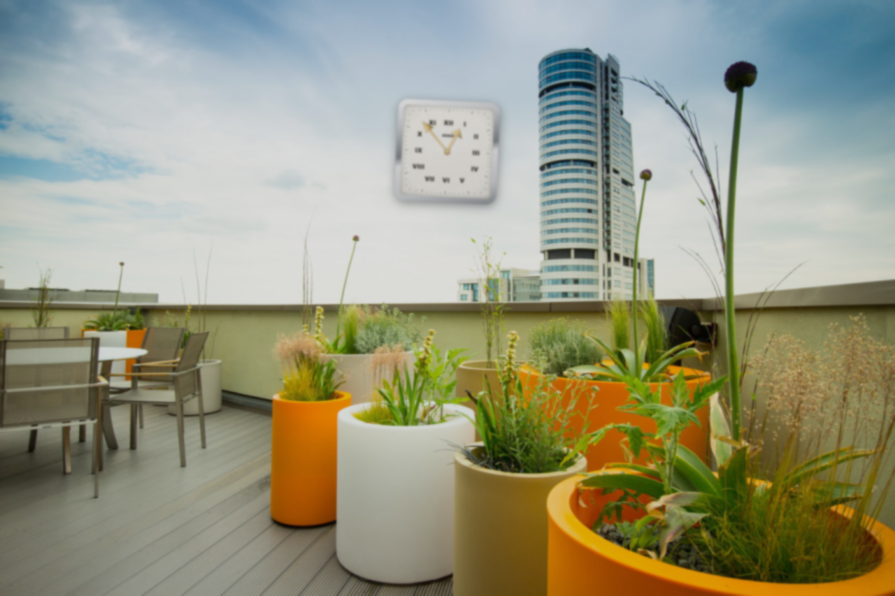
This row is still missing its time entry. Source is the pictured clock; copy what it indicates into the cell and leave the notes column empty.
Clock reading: 12:53
